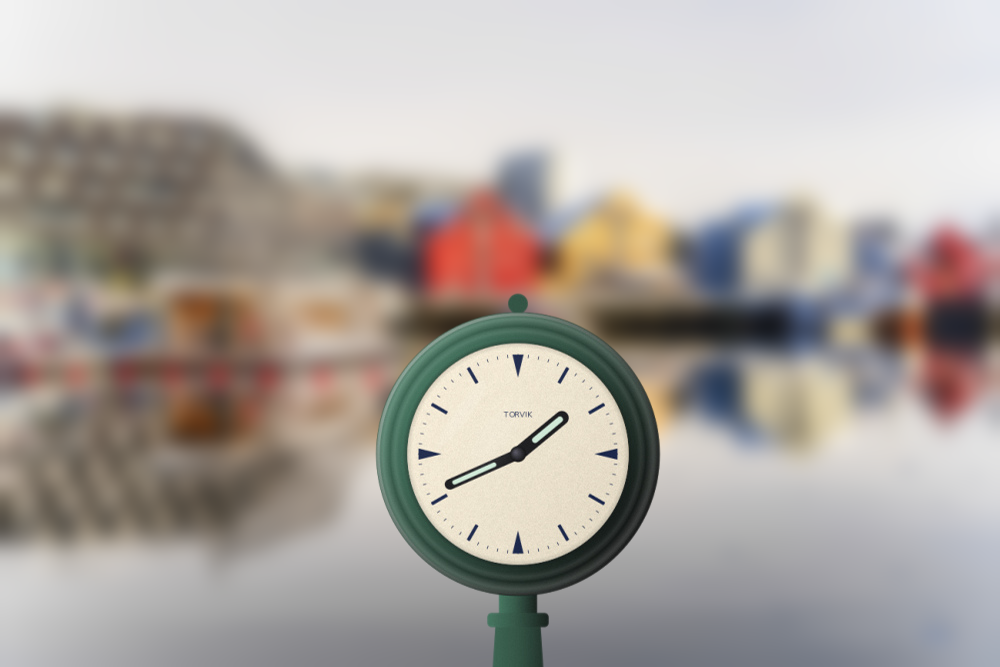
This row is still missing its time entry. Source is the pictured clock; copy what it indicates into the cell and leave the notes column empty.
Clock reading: 1:41
